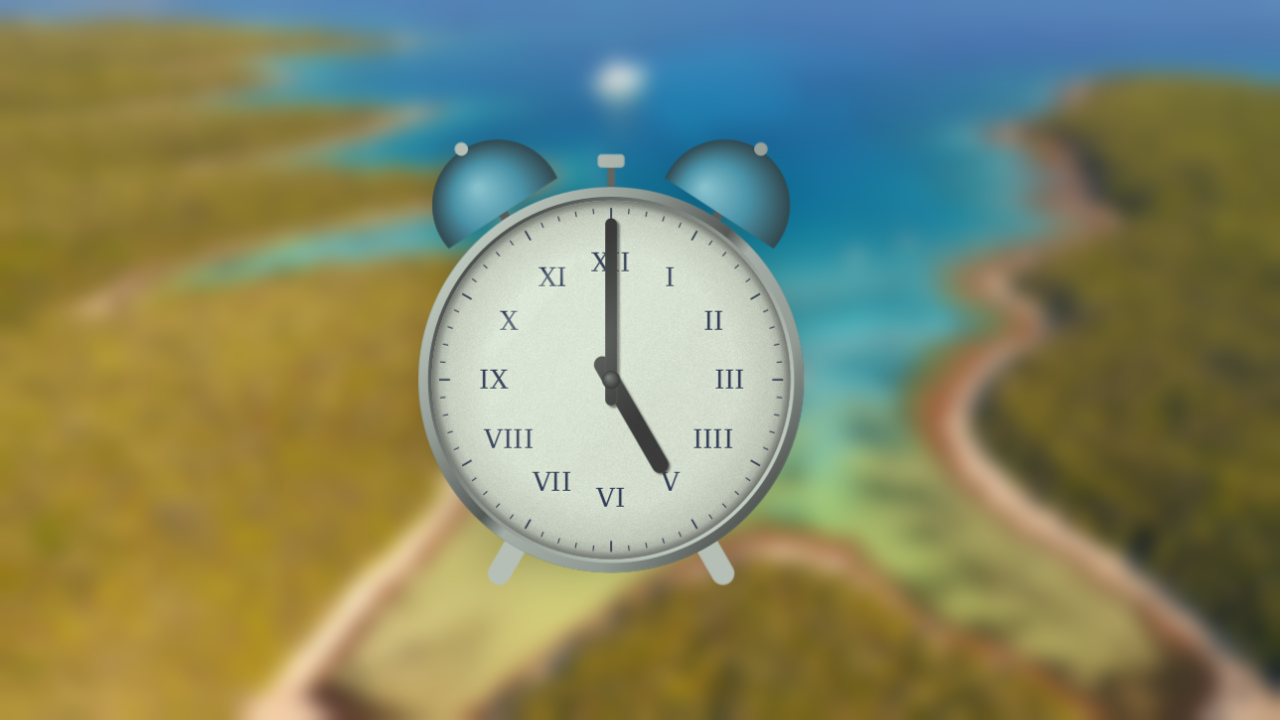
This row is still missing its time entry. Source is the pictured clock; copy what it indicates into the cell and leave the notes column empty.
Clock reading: 5:00
